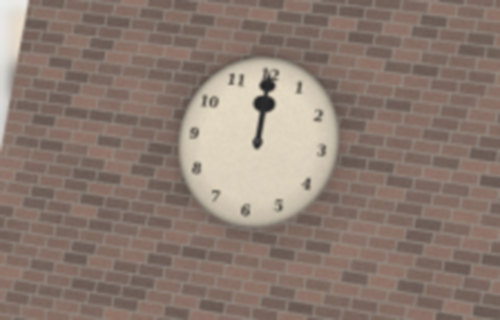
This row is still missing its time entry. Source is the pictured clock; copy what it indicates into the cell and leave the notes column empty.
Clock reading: 12:00
